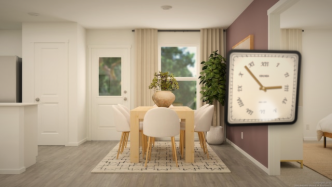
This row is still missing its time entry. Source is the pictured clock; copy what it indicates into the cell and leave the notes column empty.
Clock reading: 2:53
